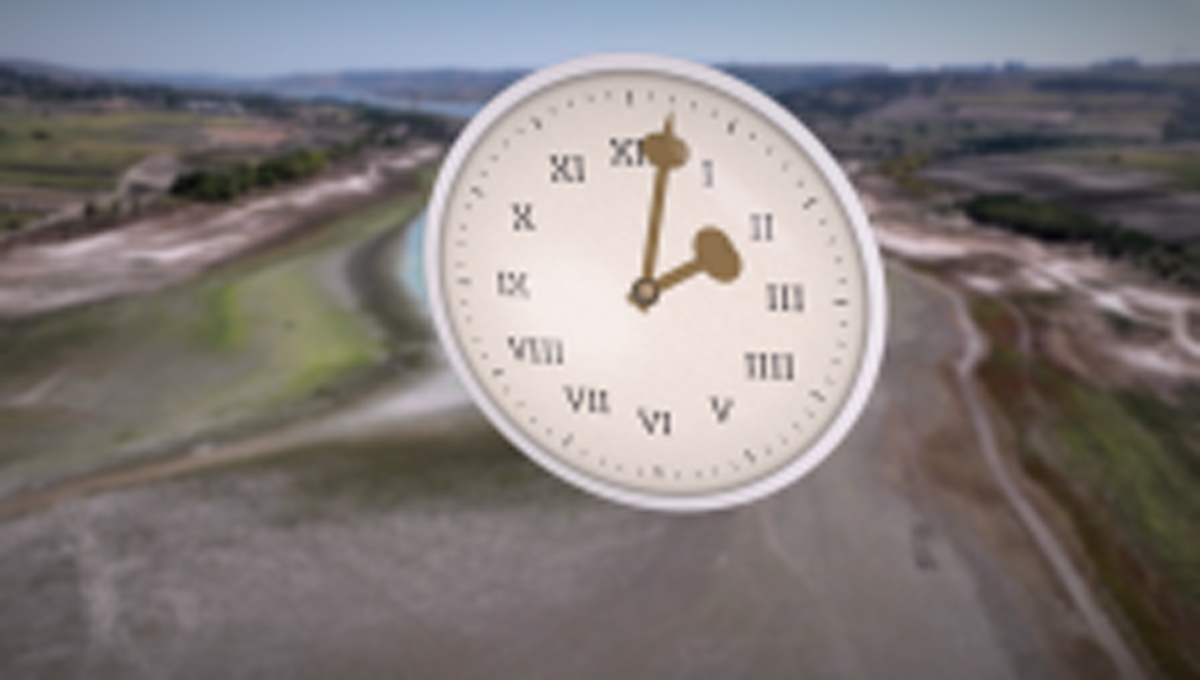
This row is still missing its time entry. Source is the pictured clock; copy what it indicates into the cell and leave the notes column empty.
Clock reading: 2:02
